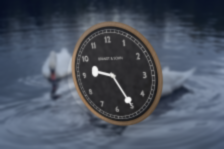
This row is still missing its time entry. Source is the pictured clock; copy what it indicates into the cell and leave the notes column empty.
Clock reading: 9:25
